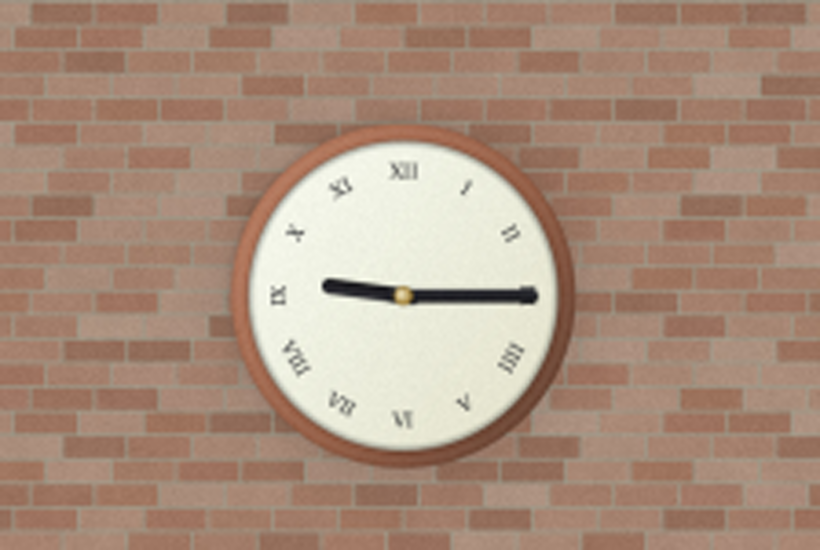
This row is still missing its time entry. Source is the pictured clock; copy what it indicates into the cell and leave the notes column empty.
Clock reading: 9:15
